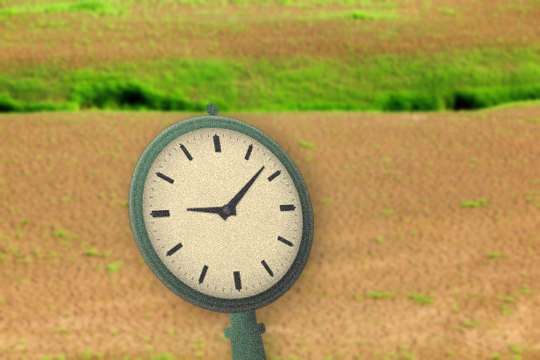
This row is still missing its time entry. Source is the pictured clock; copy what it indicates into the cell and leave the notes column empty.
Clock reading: 9:08
